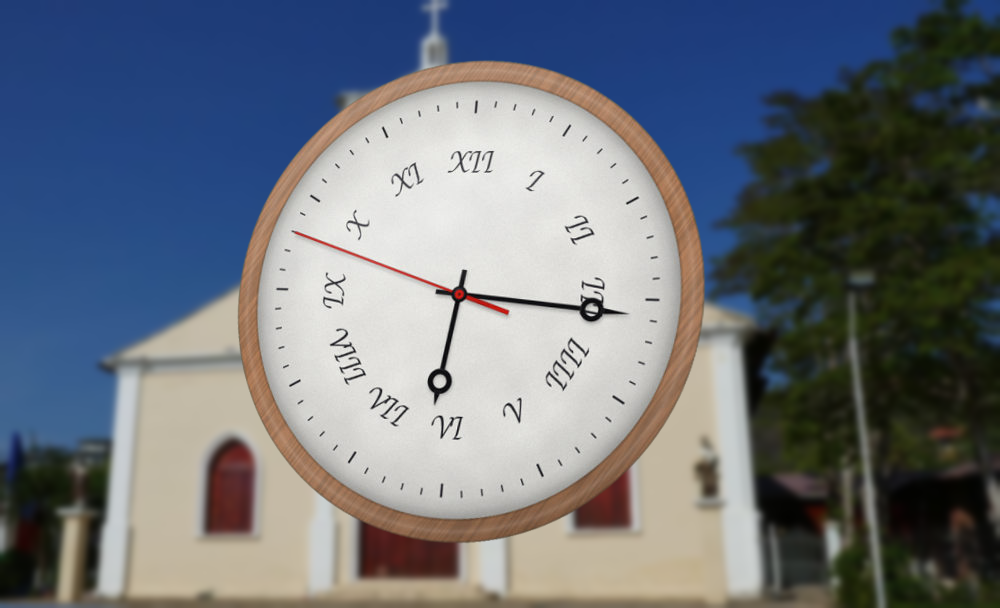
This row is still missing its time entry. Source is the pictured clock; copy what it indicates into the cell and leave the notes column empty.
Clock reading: 6:15:48
